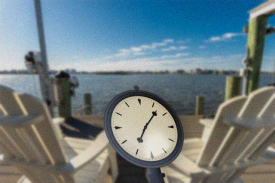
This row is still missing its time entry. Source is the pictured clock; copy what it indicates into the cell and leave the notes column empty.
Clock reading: 7:07
